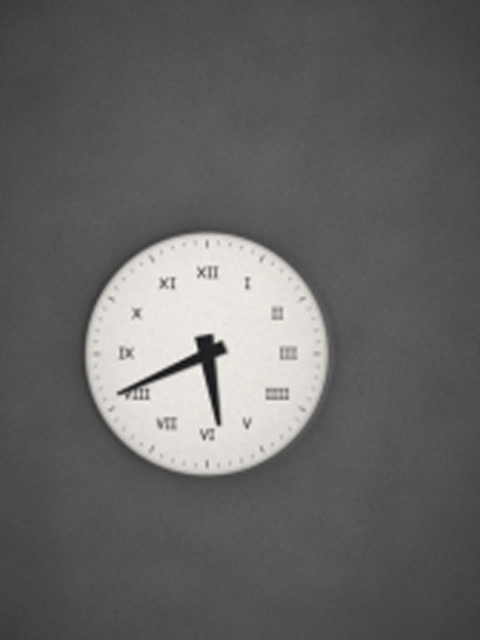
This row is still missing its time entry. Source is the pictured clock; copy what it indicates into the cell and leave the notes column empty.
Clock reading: 5:41
